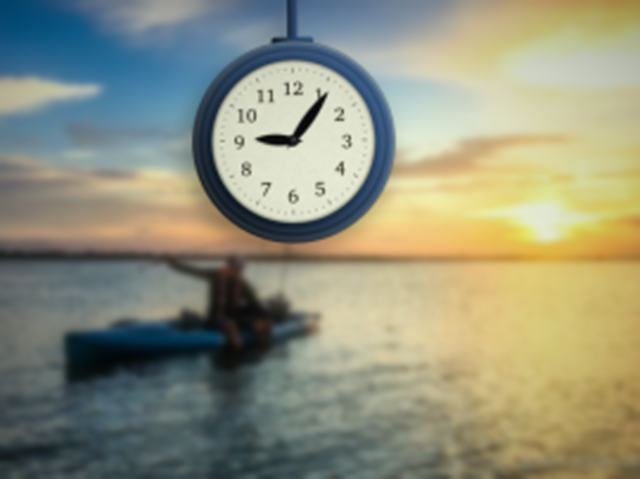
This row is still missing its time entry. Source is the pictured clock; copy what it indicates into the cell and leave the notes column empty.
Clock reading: 9:06
